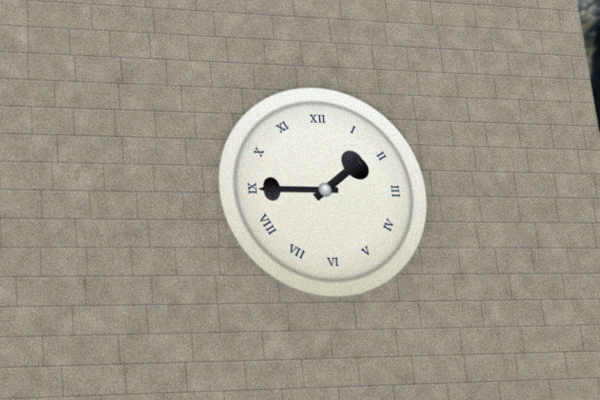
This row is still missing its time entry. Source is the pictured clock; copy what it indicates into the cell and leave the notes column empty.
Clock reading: 1:45
